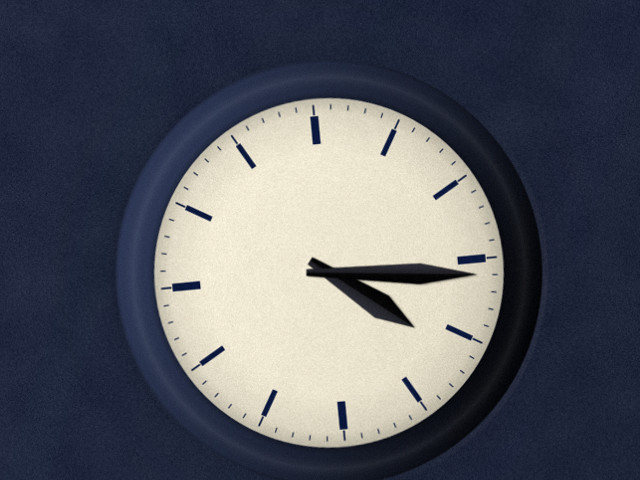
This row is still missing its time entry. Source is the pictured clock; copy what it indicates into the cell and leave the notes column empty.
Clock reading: 4:16
